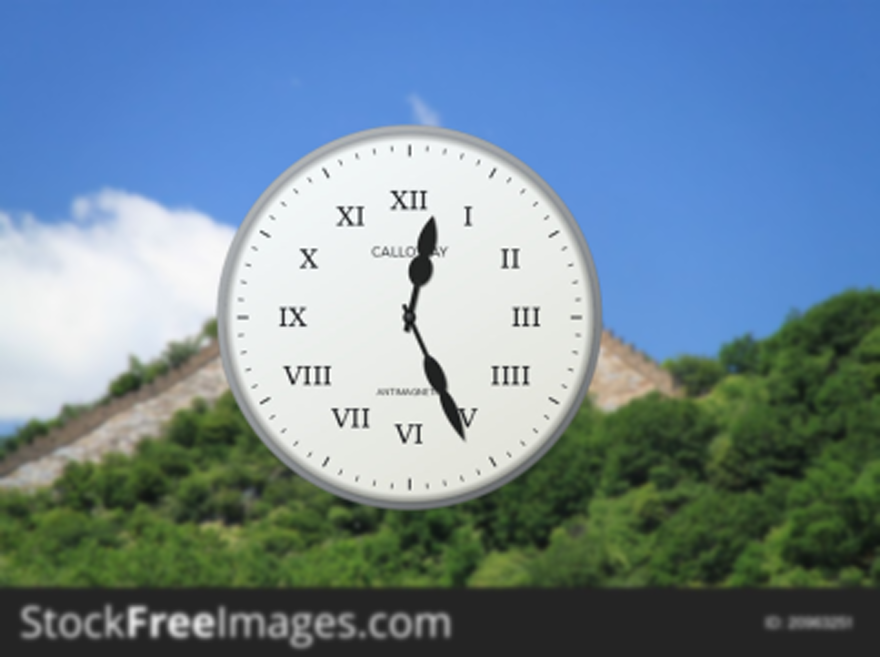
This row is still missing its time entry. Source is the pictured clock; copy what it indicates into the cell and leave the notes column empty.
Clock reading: 12:26
